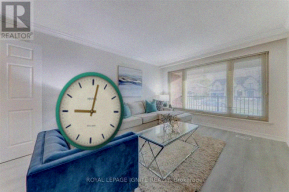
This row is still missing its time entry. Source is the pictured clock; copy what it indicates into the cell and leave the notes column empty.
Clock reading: 9:02
